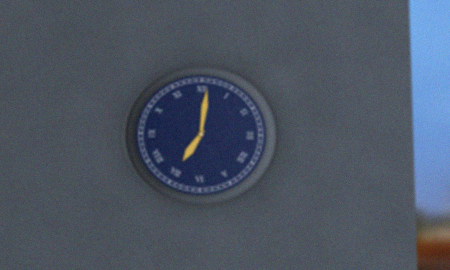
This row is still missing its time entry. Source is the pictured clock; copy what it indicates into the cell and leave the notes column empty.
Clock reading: 7:01
